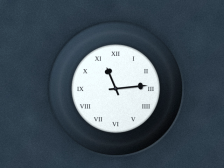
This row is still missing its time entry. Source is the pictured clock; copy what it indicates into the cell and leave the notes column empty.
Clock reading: 11:14
